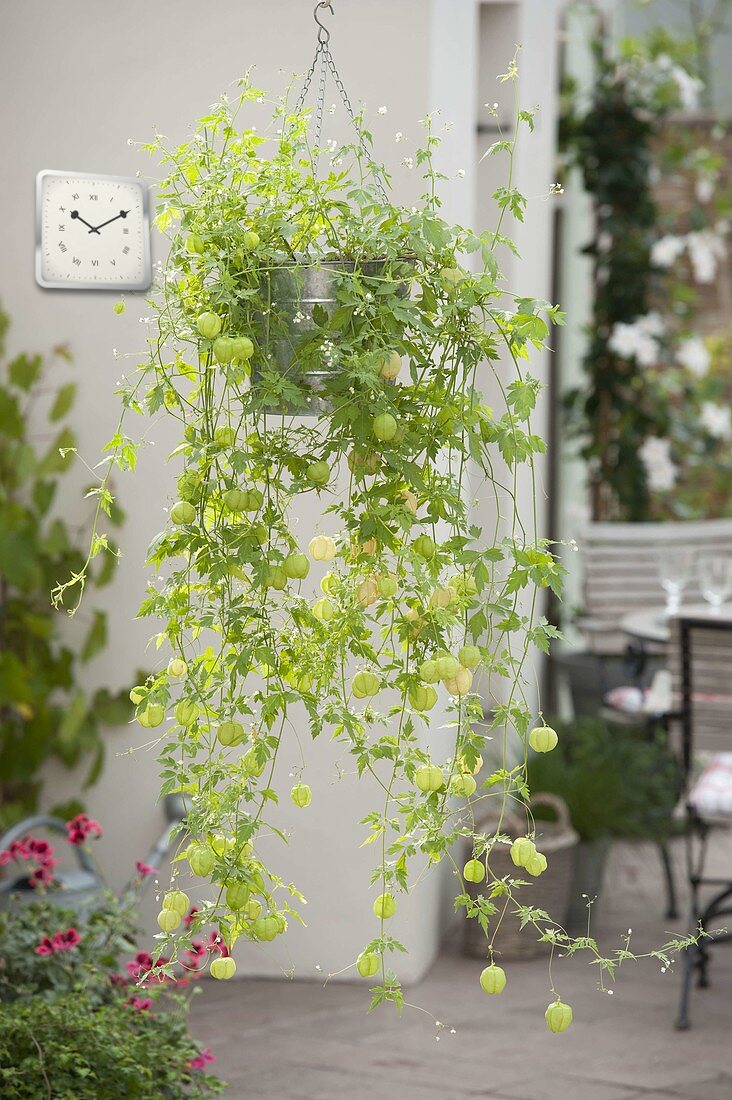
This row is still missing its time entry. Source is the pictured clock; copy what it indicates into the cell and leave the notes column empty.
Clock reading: 10:10
